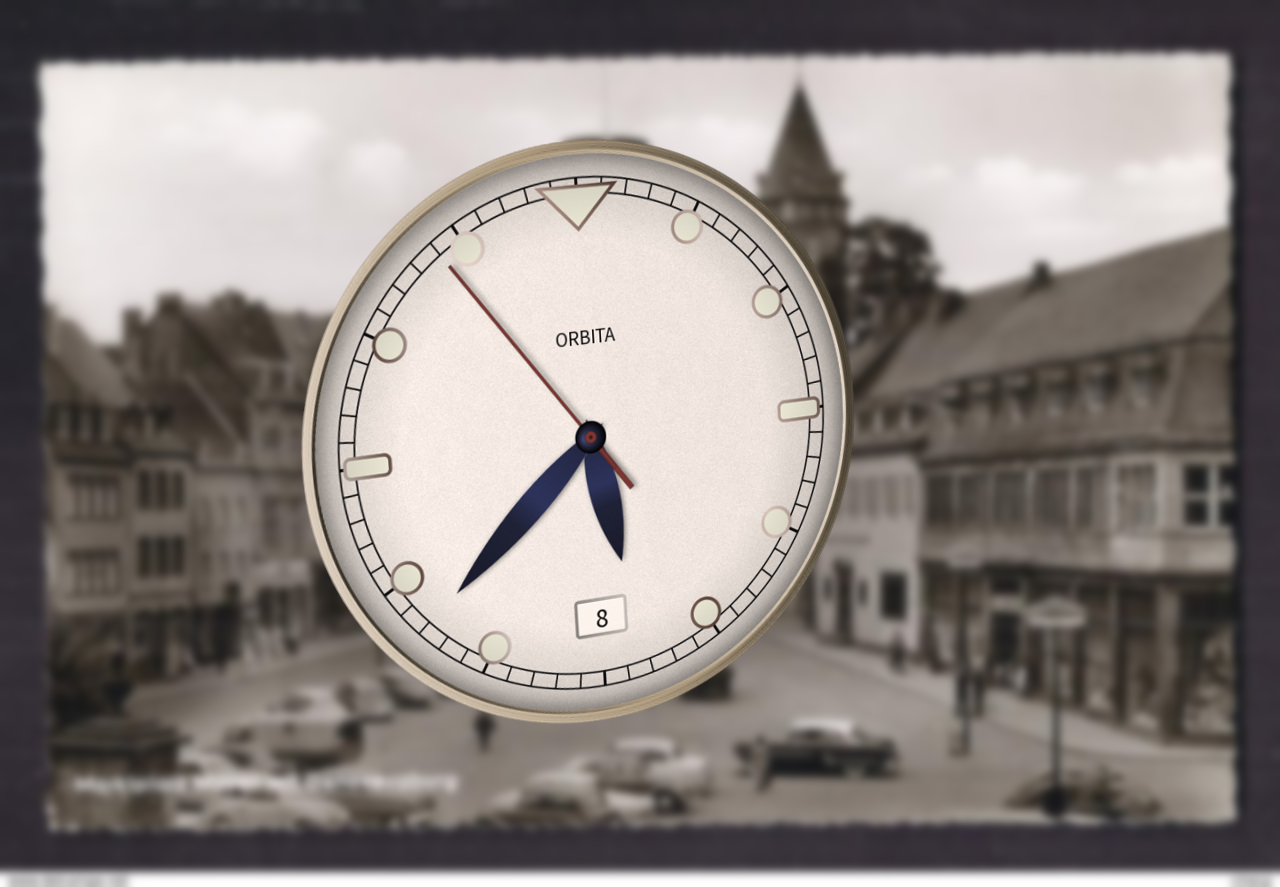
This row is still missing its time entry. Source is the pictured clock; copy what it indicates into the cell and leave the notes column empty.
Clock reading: 5:37:54
